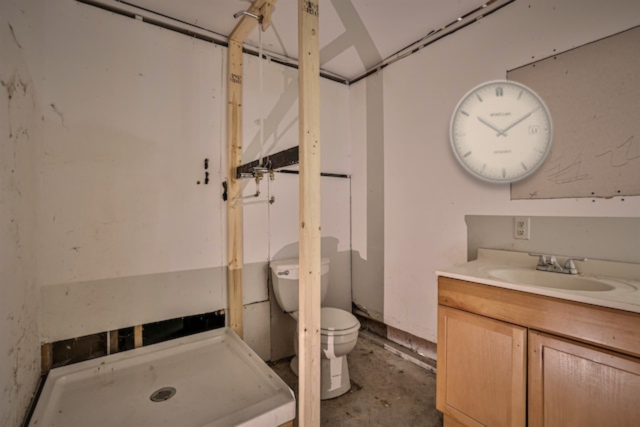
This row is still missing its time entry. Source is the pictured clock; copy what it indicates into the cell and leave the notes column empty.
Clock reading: 10:10
